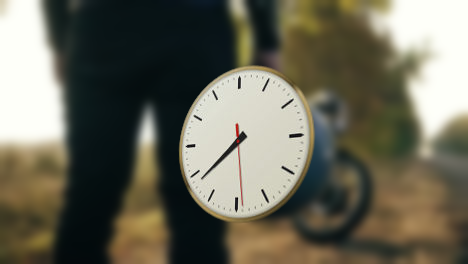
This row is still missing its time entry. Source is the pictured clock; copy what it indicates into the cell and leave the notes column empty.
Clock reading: 7:38:29
